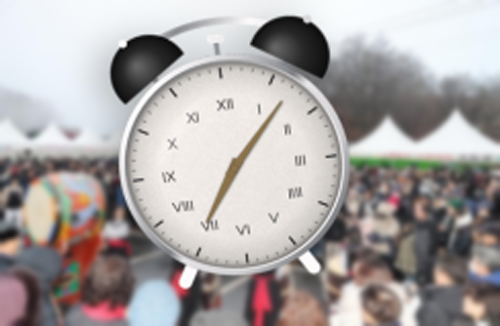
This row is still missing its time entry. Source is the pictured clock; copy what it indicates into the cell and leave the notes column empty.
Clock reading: 7:07
